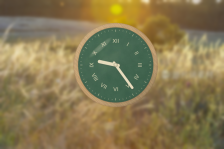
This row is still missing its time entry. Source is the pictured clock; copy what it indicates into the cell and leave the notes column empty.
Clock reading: 9:24
